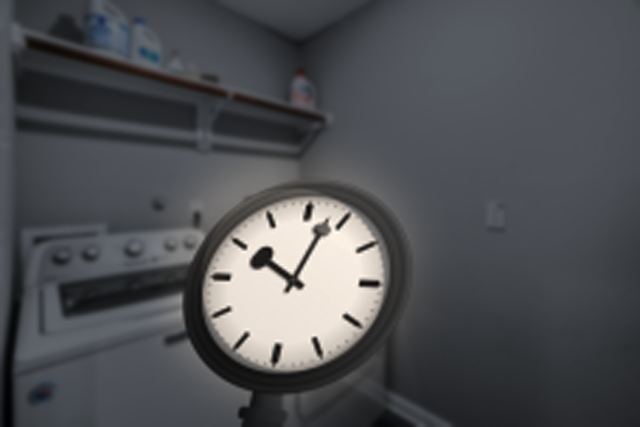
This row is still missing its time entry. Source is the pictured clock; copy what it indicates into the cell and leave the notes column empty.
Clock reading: 10:03
